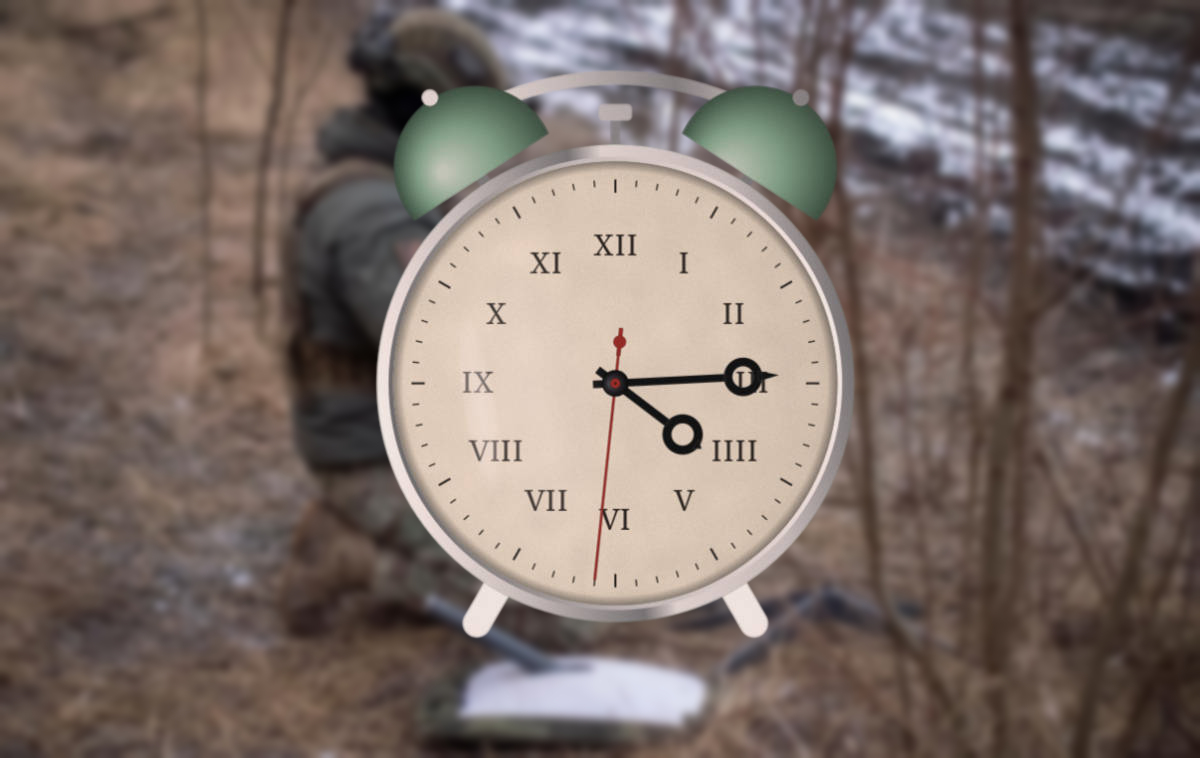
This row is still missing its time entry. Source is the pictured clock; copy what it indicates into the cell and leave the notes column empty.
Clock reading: 4:14:31
